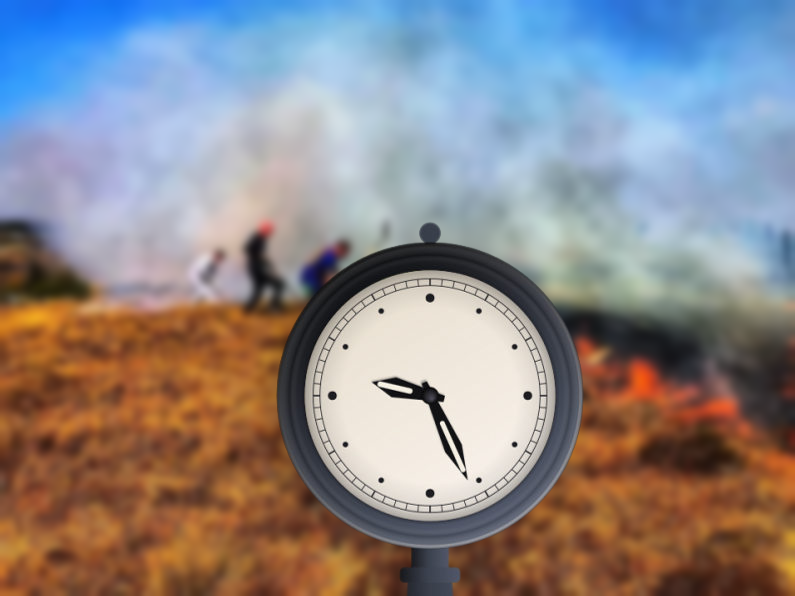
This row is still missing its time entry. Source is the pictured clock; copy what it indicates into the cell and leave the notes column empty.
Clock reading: 9:26
